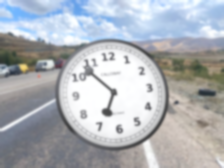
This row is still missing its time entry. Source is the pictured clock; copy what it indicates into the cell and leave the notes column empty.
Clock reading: 6:53
